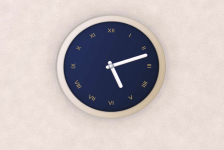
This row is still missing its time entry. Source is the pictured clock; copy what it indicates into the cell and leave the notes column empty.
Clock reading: 5:12
